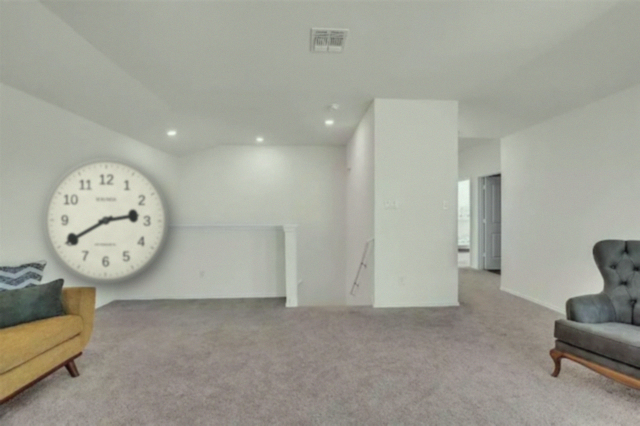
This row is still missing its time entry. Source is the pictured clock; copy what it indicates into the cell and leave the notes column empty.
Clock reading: 2:40
